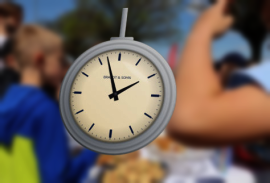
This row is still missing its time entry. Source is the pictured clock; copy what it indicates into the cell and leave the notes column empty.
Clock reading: 1:57
